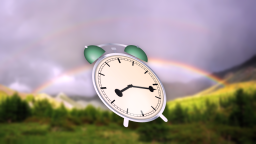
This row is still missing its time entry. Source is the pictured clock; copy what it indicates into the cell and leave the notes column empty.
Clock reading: 8:17
